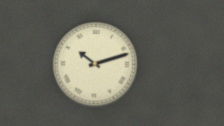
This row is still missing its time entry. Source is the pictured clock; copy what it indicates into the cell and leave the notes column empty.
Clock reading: 10:12
